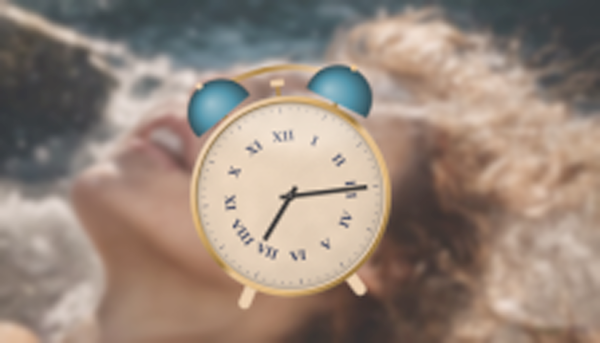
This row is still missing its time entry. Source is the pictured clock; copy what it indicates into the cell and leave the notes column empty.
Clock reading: 7:15
